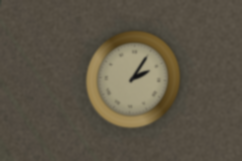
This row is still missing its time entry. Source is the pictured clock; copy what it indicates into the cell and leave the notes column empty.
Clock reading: 2:05
